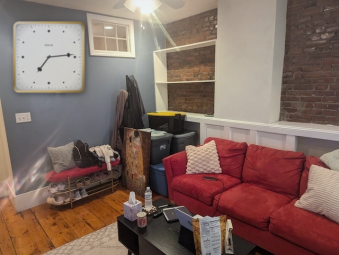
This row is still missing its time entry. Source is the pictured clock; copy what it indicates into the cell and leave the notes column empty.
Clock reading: 7:14
